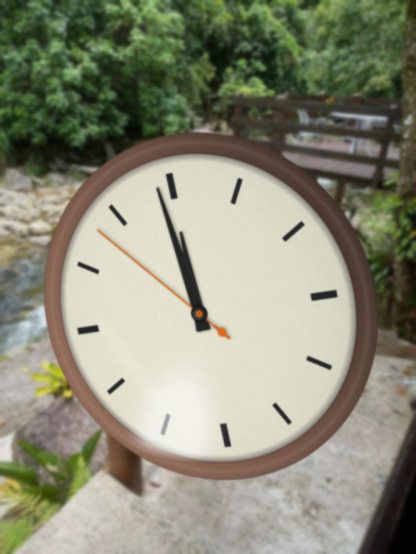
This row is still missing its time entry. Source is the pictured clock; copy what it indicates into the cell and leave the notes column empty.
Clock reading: 11:58:53
